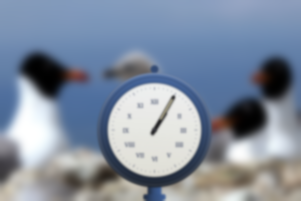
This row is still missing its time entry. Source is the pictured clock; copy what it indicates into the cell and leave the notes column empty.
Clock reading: 1:05
